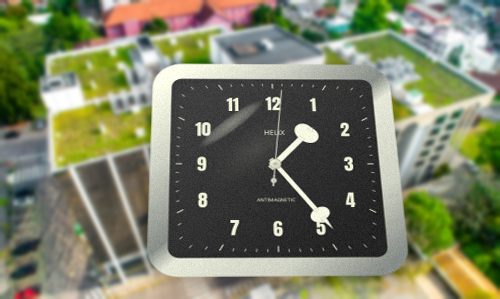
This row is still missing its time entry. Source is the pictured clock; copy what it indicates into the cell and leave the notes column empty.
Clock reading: 1:24:01
